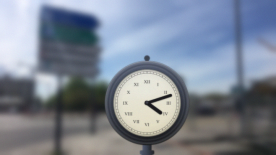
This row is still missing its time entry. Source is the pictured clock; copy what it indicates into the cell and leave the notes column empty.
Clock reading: 4:12
